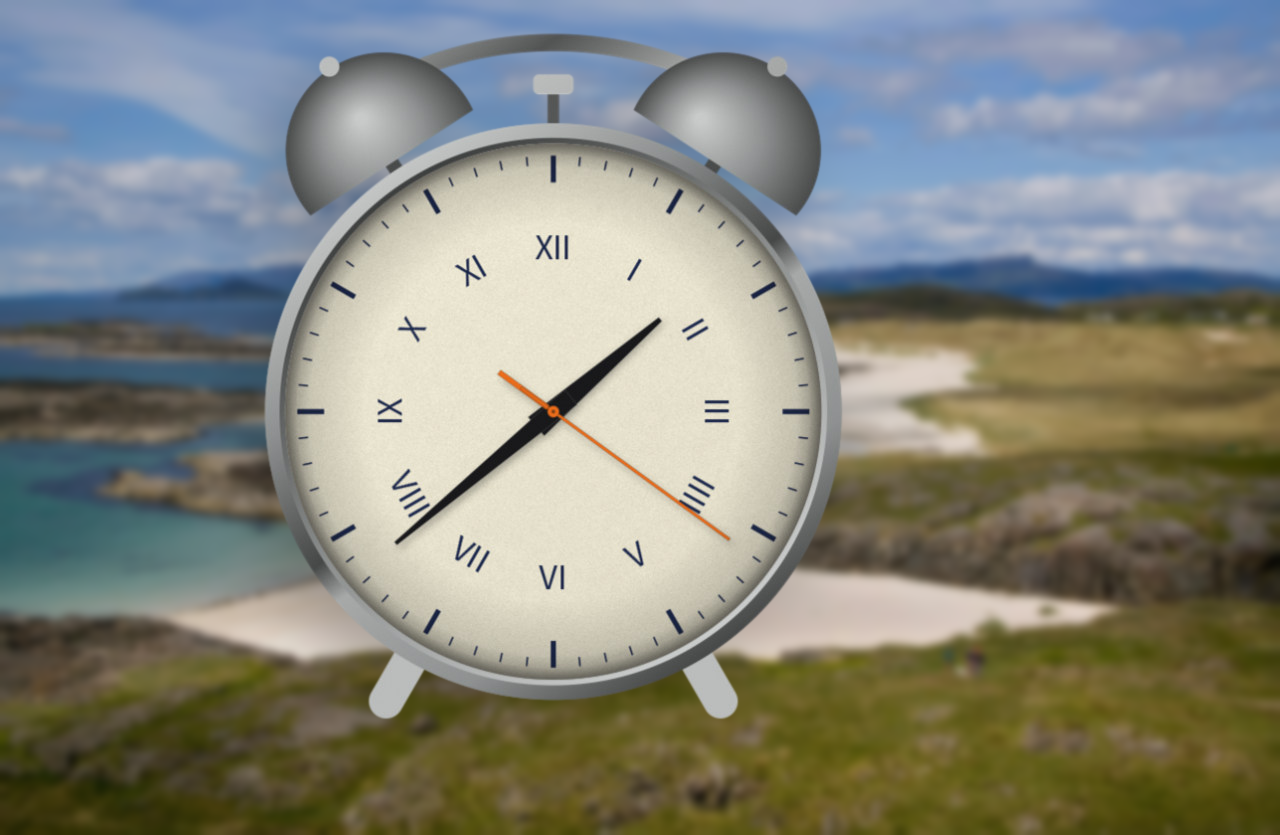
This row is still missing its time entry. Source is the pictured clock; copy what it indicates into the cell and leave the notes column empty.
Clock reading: 1:38:21
